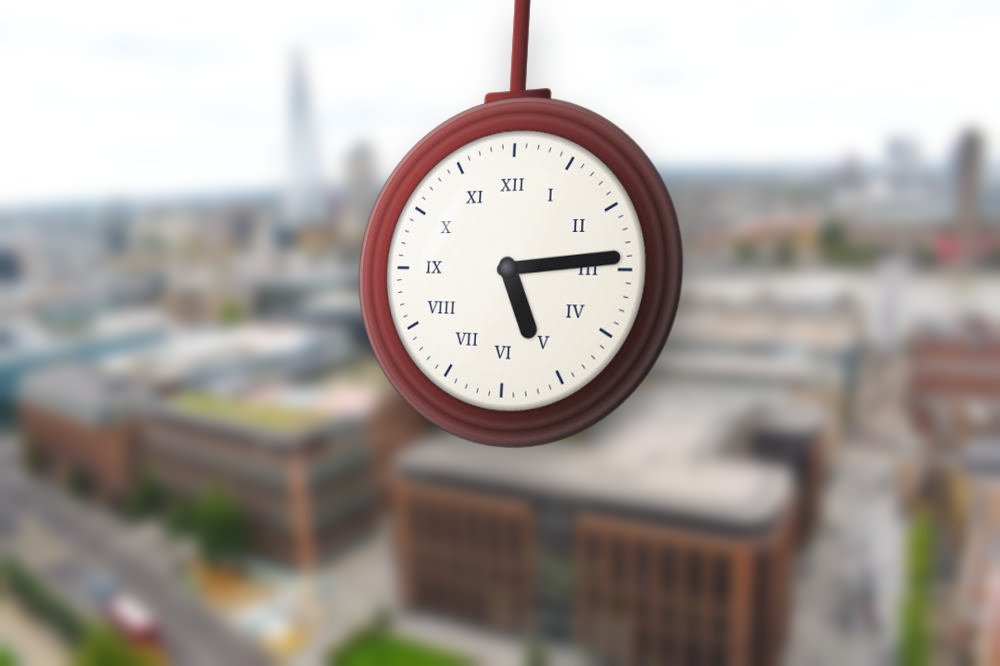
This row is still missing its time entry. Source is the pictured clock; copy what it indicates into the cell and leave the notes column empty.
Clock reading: 5:14
